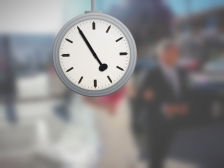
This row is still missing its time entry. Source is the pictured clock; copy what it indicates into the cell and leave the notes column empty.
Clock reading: 4:55
